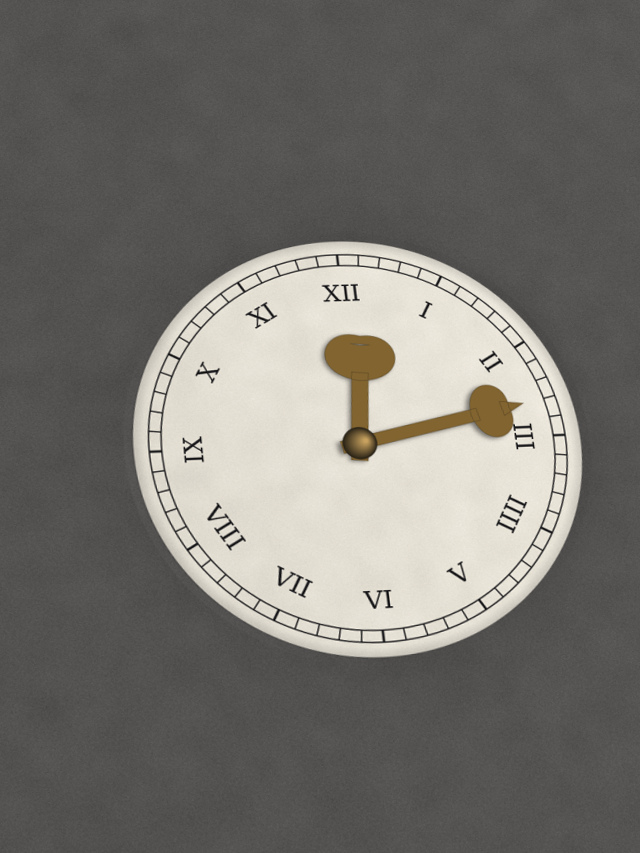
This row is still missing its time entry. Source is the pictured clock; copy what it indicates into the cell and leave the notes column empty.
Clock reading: 12:13
